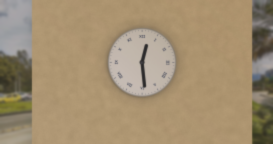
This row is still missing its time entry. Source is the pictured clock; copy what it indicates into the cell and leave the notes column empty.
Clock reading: 12:29
